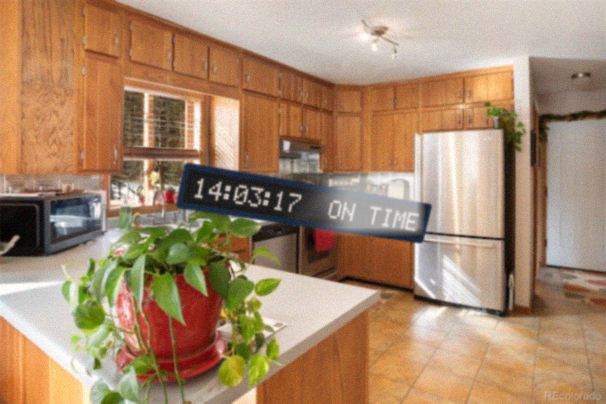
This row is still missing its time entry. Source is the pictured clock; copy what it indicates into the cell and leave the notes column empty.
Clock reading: 14:03:17
